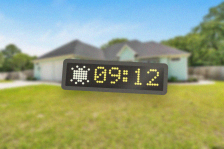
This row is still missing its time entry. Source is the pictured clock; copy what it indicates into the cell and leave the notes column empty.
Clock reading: 9:12
